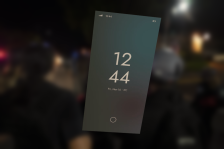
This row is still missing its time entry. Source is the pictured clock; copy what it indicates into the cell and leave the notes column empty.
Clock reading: 12:44
